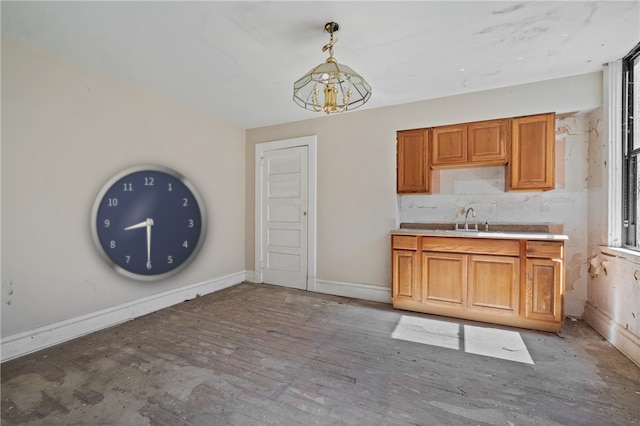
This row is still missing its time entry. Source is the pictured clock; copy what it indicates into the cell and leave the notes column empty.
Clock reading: 8:30
